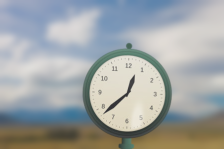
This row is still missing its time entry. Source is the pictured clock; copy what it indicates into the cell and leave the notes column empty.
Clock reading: 12:38
